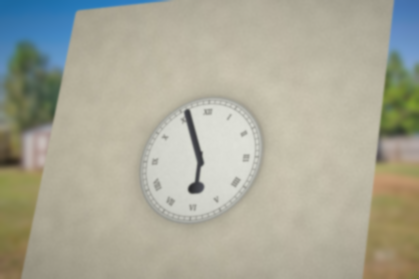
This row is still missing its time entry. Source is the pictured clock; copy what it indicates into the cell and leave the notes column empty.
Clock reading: 5:56
